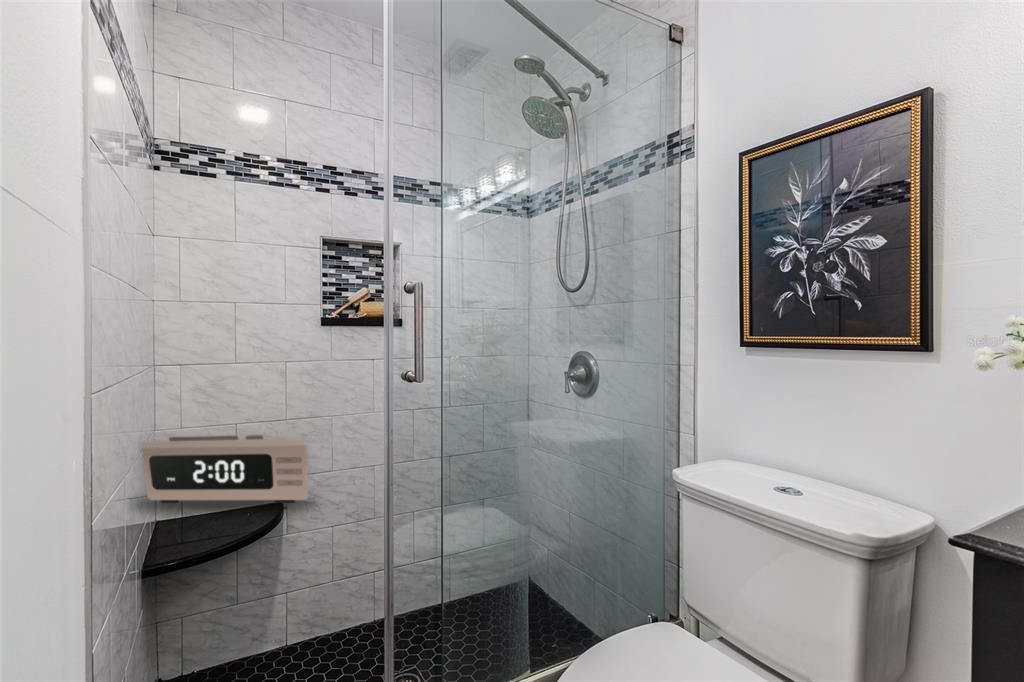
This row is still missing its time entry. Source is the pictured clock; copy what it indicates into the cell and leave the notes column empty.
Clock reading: 2:00
